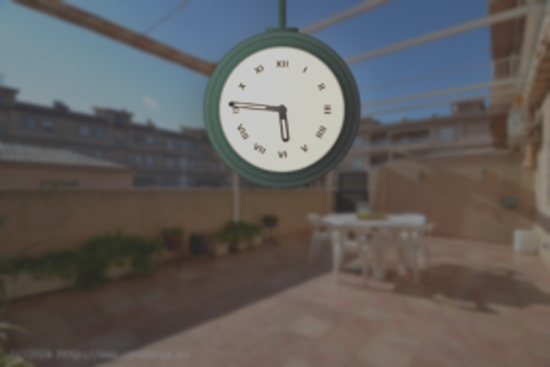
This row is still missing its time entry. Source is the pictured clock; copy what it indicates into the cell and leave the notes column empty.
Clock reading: 5:46
